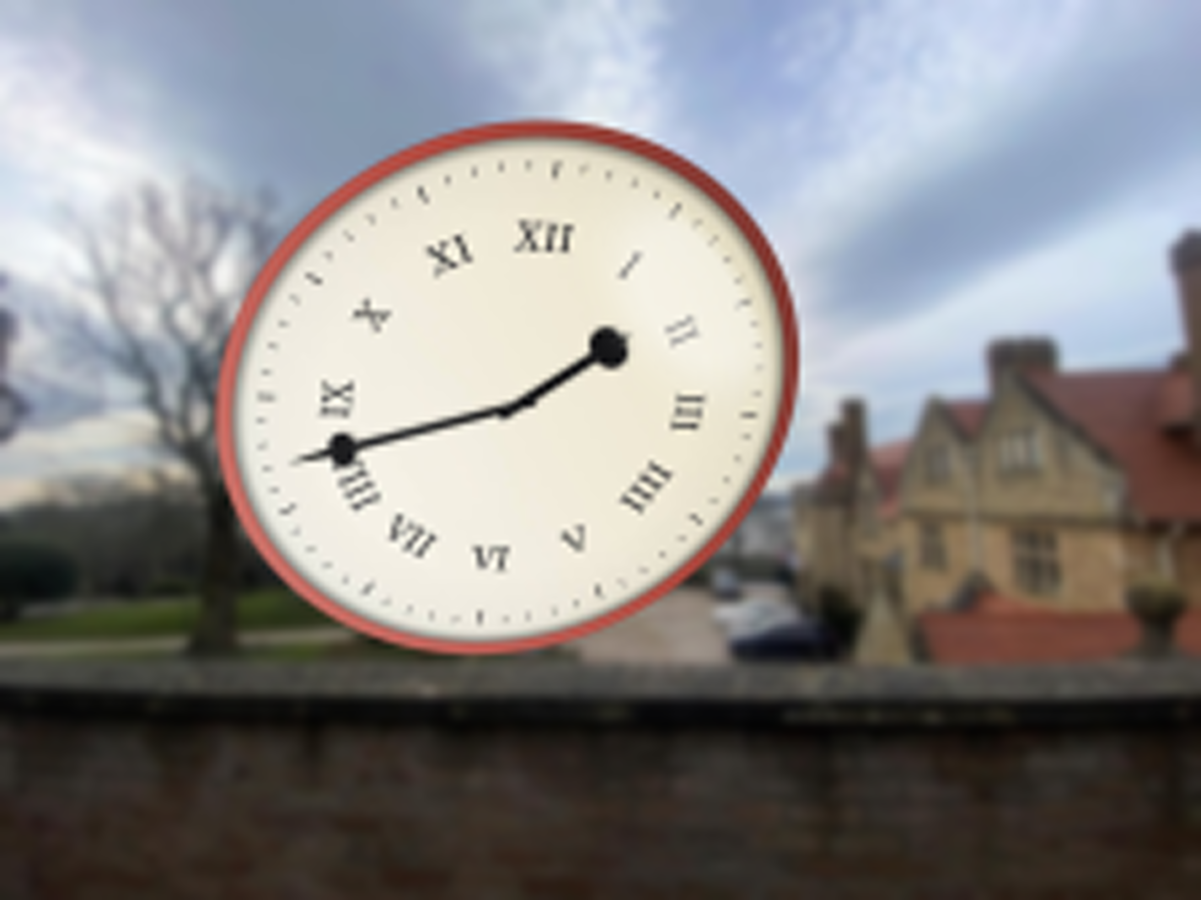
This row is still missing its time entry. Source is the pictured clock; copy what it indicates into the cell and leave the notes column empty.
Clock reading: 1:42
